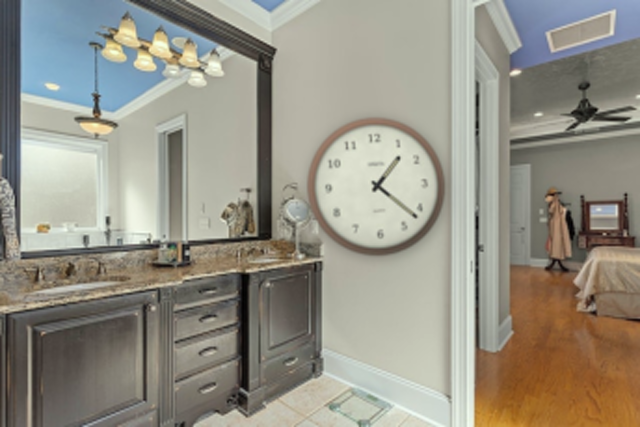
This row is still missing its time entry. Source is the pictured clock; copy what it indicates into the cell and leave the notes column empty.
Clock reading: 1:22
